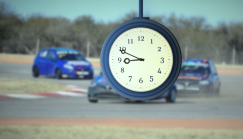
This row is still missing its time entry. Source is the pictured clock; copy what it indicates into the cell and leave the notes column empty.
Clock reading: 8:49
